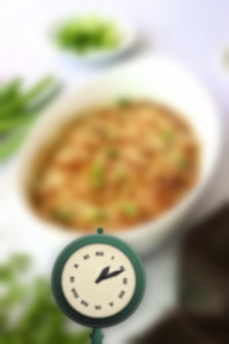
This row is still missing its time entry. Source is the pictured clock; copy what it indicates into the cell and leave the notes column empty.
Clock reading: 1:11
